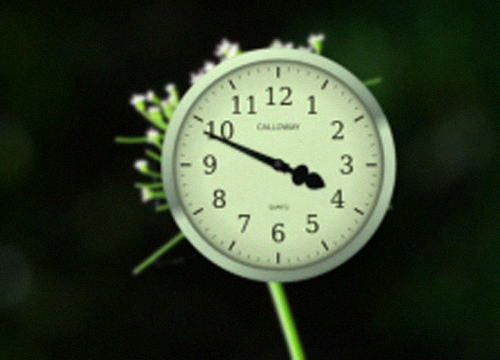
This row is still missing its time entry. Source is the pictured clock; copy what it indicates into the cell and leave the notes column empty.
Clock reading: 3:49
